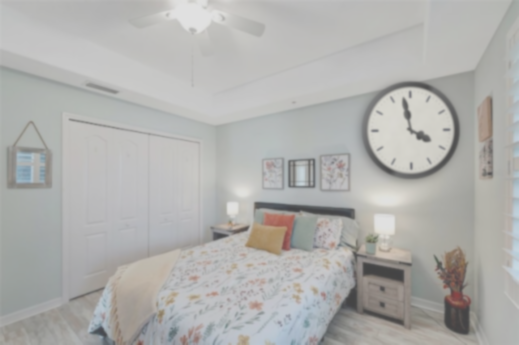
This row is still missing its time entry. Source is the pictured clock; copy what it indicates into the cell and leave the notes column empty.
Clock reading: 3:58
